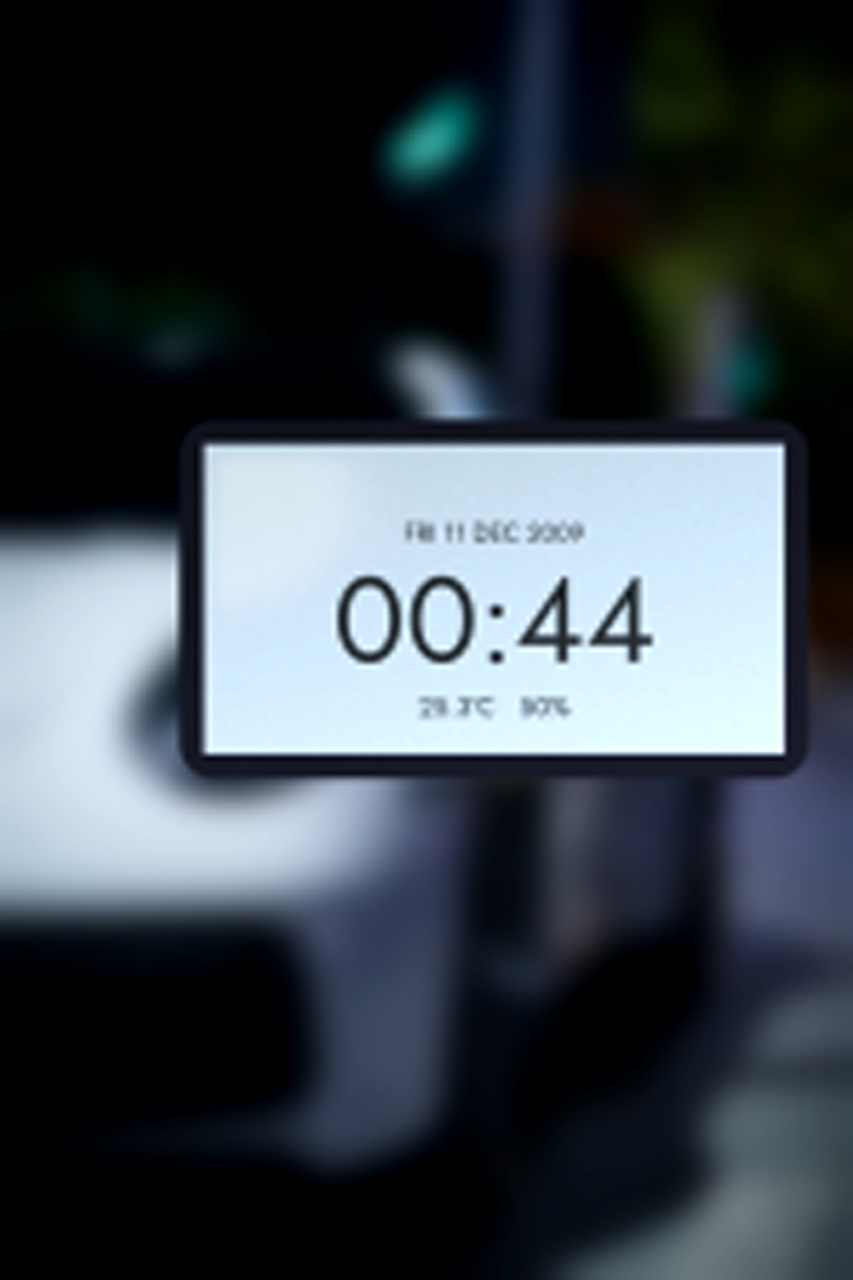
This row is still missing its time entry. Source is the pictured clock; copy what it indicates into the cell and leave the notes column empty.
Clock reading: 0:44
